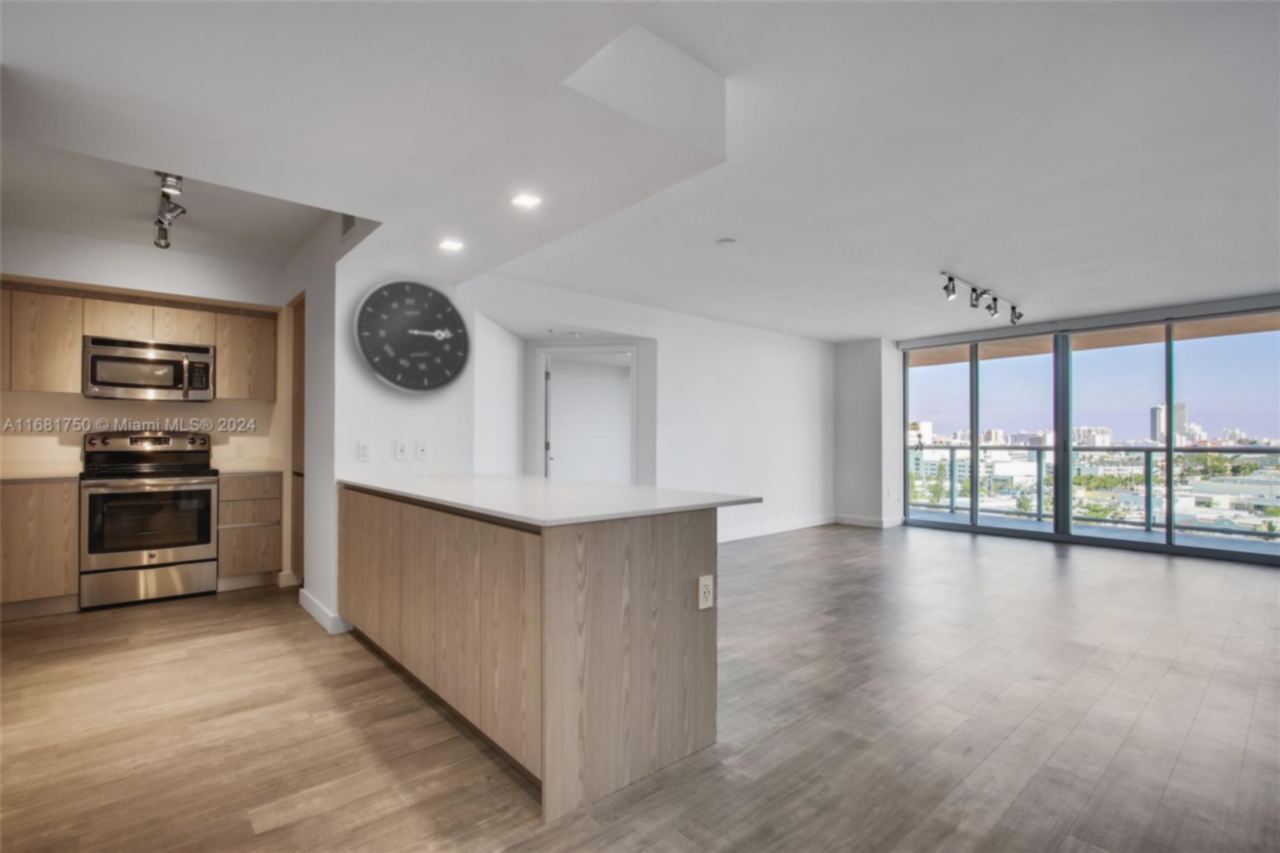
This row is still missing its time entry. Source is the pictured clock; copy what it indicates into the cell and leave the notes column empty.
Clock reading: 3:16
